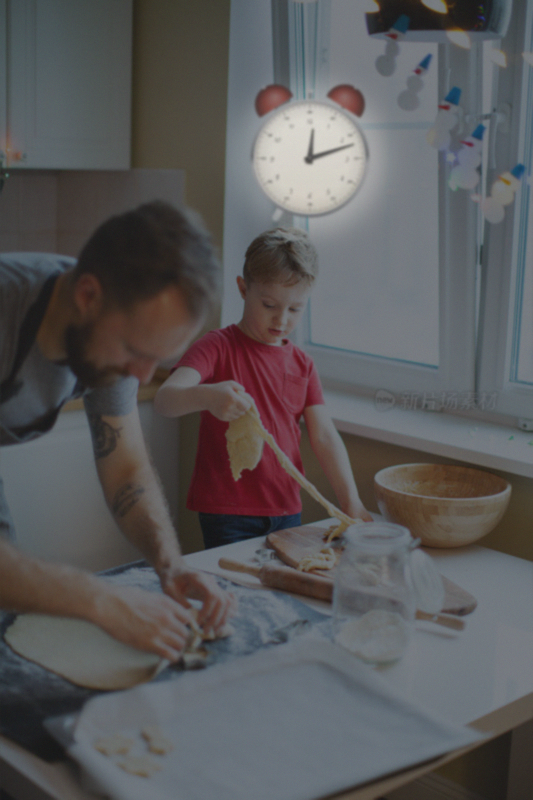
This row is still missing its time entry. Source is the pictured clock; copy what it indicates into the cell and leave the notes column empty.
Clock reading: 12:12
